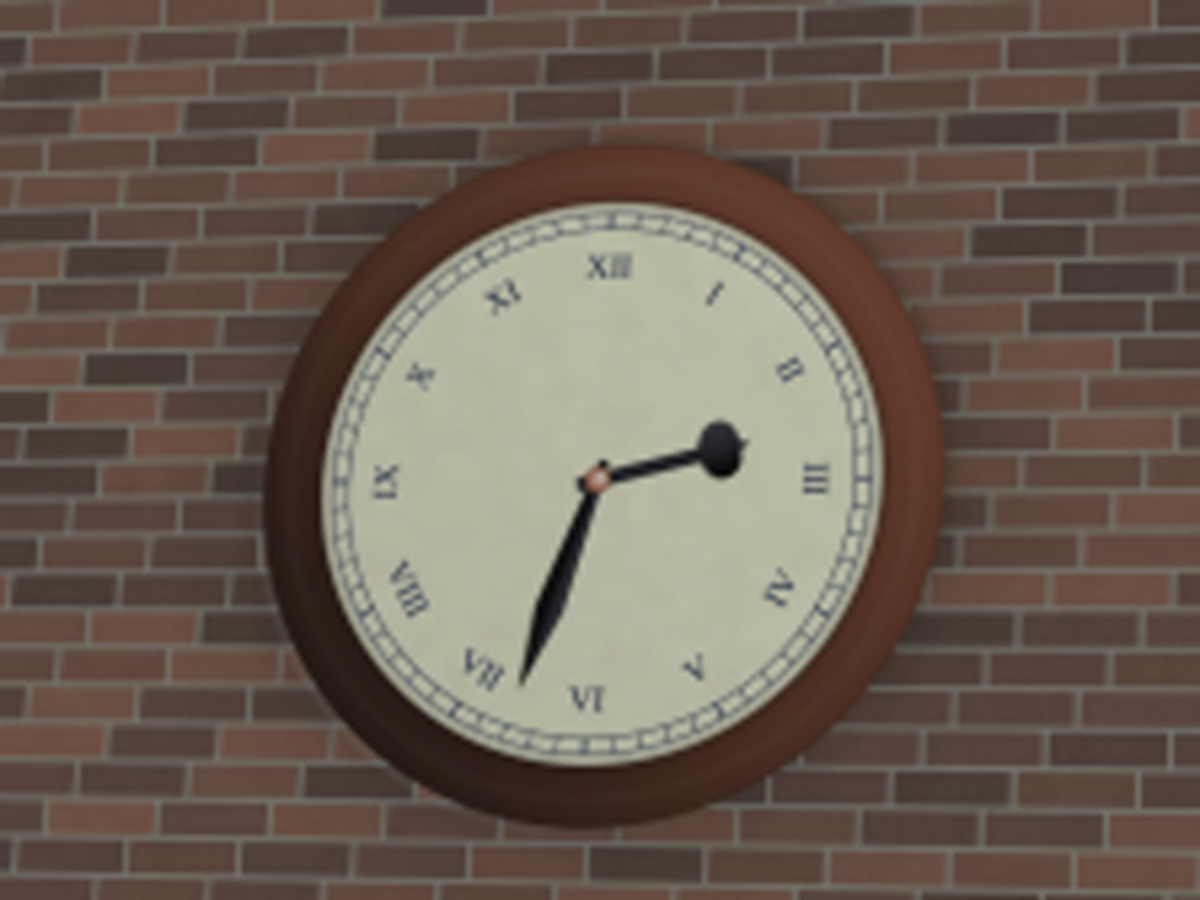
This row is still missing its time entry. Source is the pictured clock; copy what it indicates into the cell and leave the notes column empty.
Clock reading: 2:33
